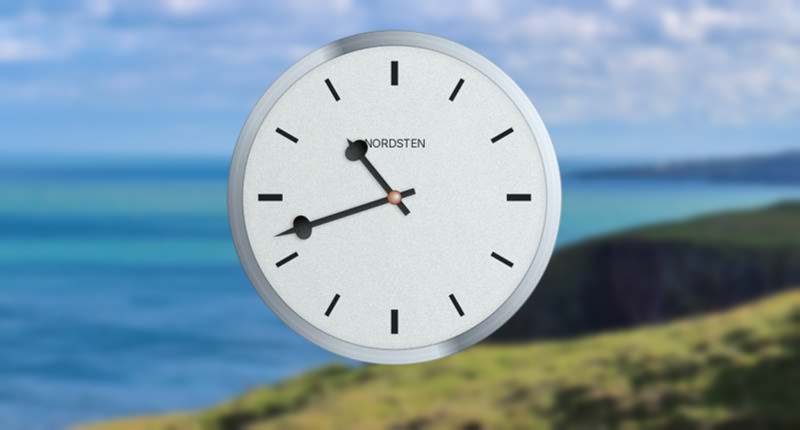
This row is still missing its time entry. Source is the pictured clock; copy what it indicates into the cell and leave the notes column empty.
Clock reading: 10:42
